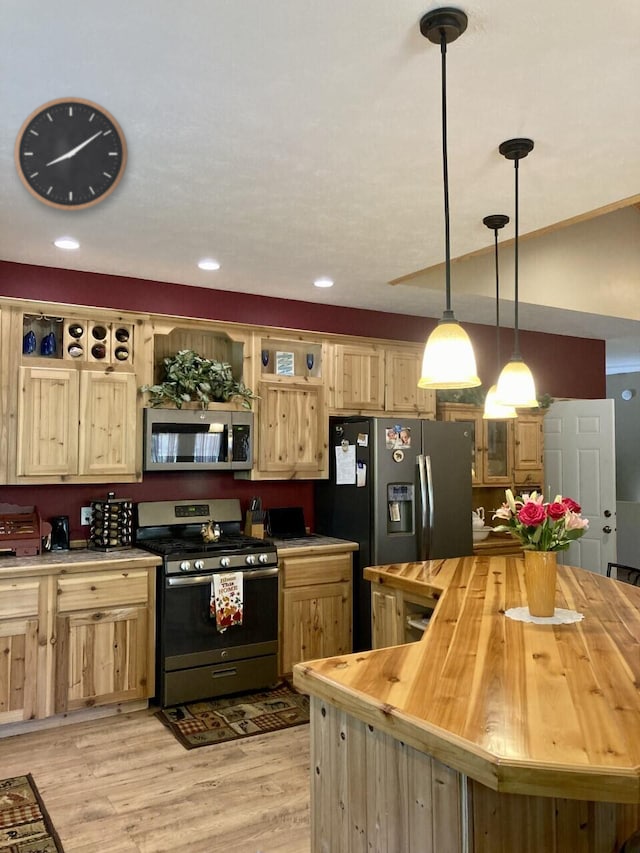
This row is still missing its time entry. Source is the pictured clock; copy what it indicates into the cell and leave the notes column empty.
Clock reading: 8:09
